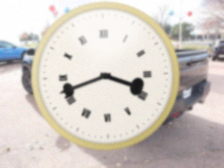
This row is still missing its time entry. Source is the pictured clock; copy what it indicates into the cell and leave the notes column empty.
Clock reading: 3:42
